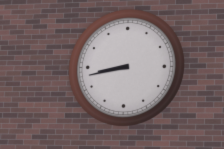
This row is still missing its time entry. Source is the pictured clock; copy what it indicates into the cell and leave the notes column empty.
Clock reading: 8:43
